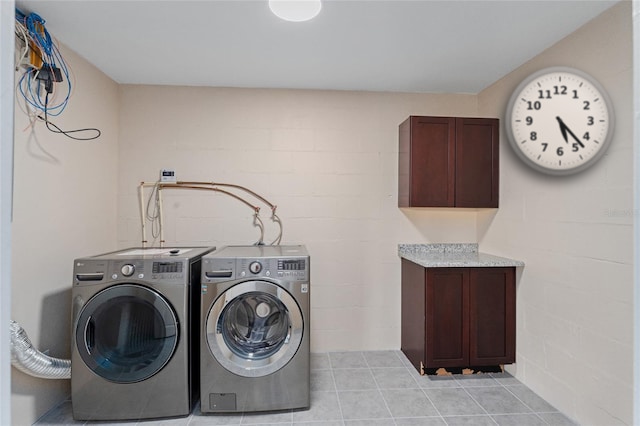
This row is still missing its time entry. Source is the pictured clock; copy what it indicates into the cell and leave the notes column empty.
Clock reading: 5:23
